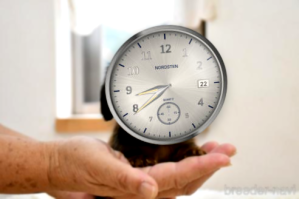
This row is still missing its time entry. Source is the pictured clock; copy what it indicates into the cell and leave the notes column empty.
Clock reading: 8:39
